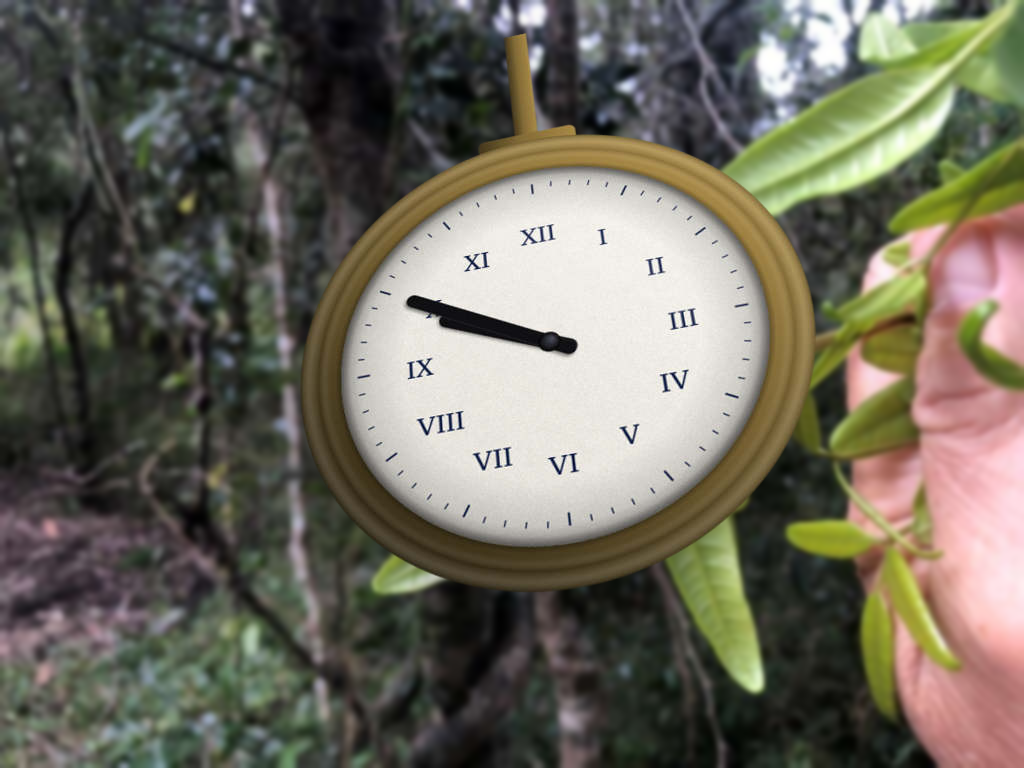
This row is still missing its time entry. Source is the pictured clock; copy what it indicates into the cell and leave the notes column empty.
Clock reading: 9:50
